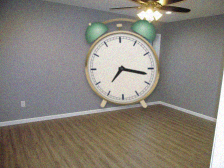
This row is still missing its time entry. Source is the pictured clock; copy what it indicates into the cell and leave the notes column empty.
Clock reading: 7:17
